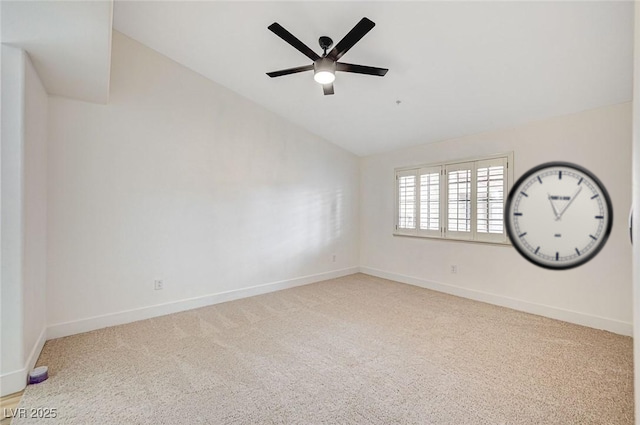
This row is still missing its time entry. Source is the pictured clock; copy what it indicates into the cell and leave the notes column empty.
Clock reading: 11:06
